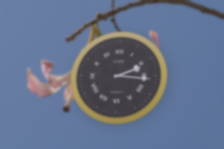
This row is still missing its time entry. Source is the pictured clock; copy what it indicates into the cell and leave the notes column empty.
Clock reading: 2:16
